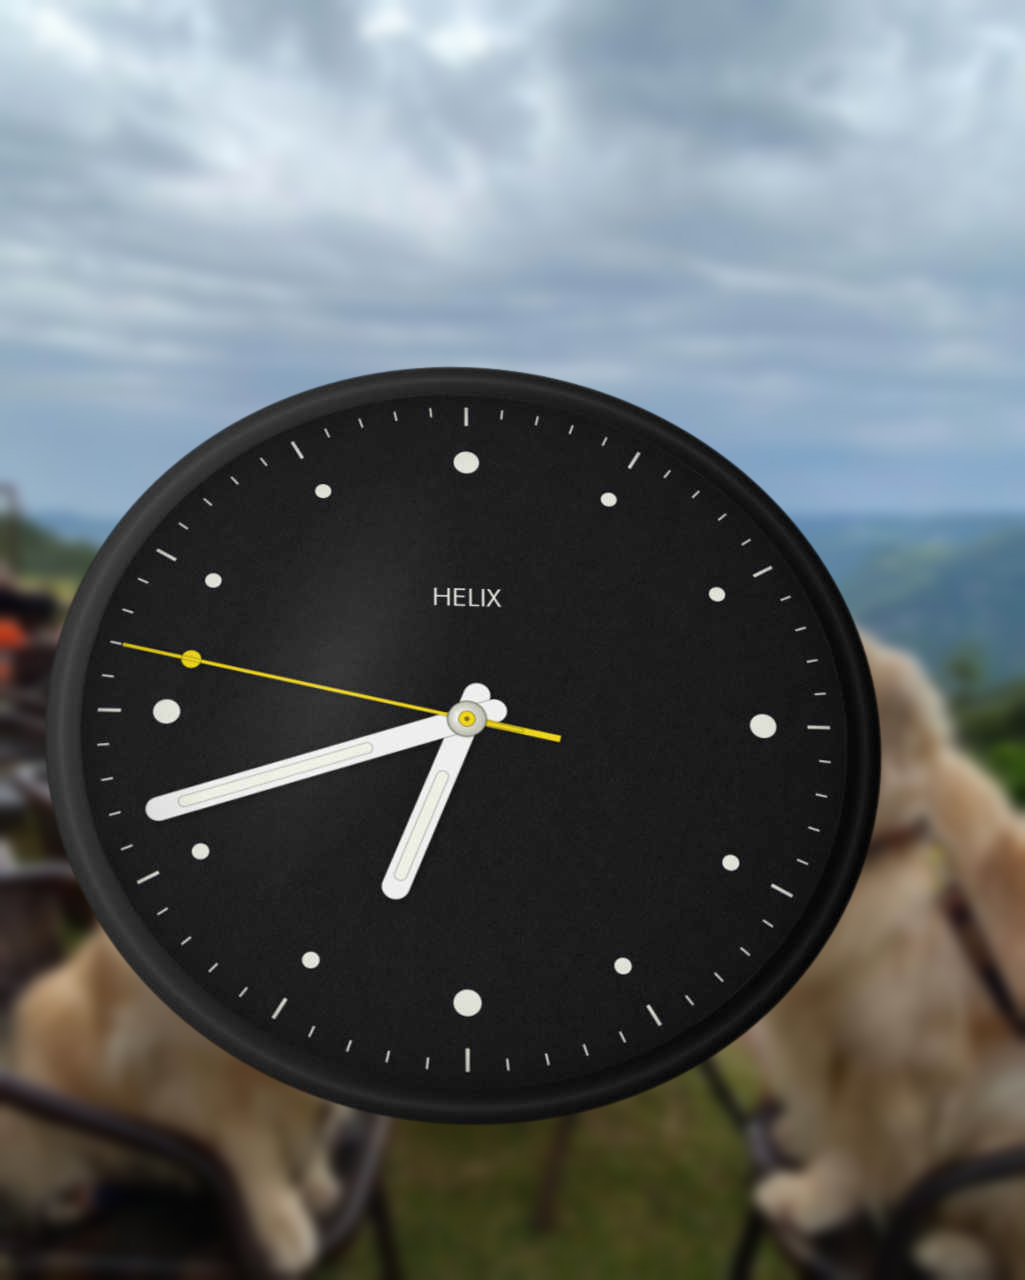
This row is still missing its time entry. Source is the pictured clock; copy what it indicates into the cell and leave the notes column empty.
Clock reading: 6:41:47
